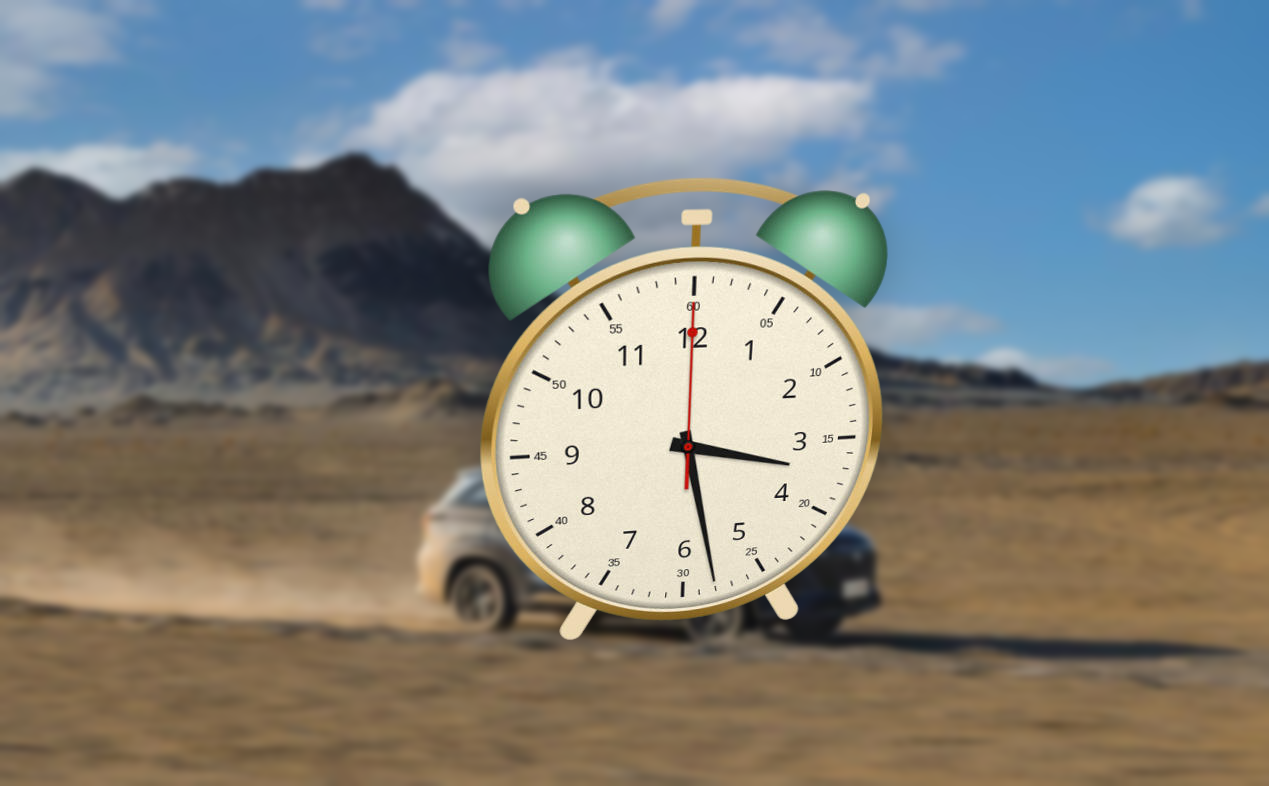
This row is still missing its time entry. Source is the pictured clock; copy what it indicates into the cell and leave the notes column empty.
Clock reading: 3:28:00
